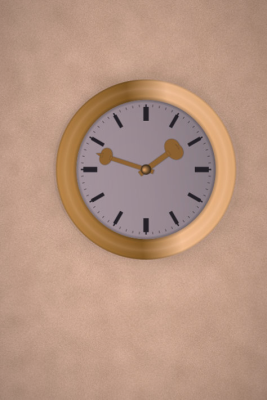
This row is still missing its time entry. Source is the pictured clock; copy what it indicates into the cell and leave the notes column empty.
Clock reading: 1:48
